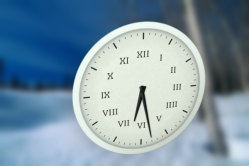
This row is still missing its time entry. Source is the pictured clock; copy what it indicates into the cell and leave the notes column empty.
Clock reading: 6:28
